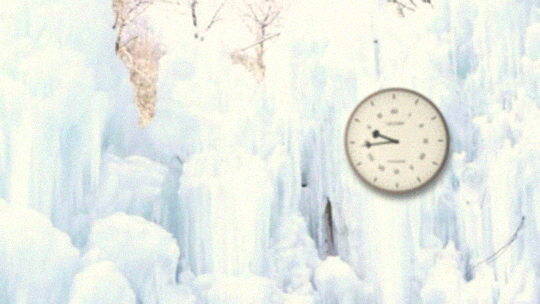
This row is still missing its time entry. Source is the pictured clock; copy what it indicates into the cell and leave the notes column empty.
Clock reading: 9:44
